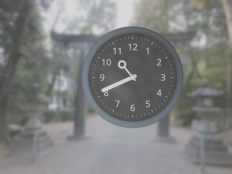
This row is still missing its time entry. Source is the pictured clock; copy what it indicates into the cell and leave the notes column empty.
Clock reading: 10:41
